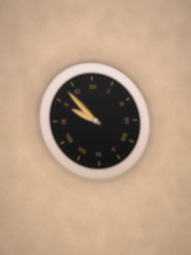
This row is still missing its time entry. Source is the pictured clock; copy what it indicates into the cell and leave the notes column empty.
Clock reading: 9:53
